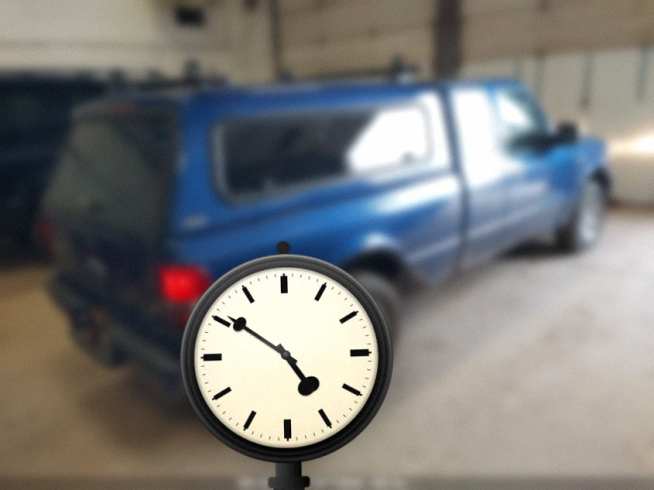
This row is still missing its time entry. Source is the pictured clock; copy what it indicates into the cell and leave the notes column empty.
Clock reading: 4:51
